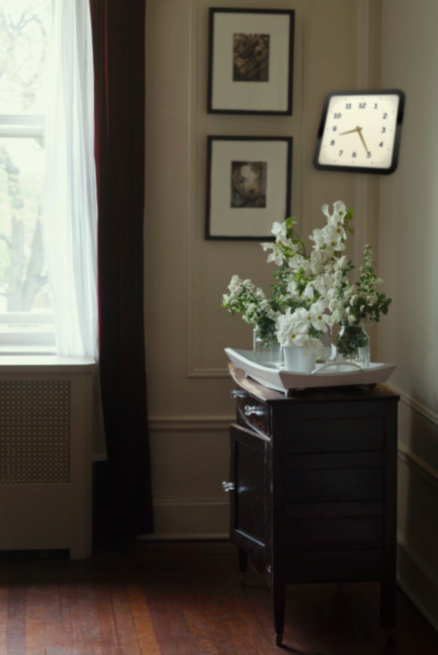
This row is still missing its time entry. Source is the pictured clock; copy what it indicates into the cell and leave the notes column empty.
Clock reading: 8:25
